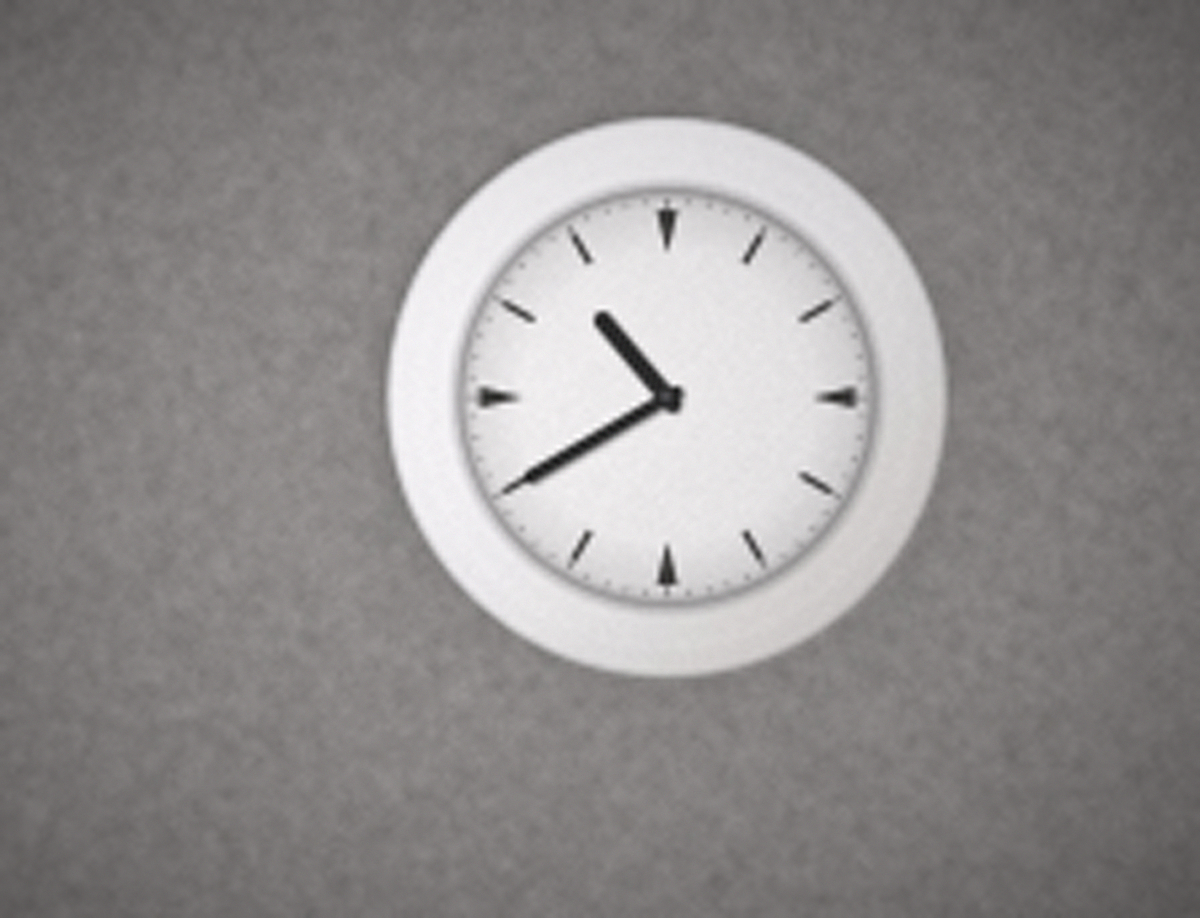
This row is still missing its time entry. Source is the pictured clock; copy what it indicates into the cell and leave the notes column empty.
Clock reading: 10:40
